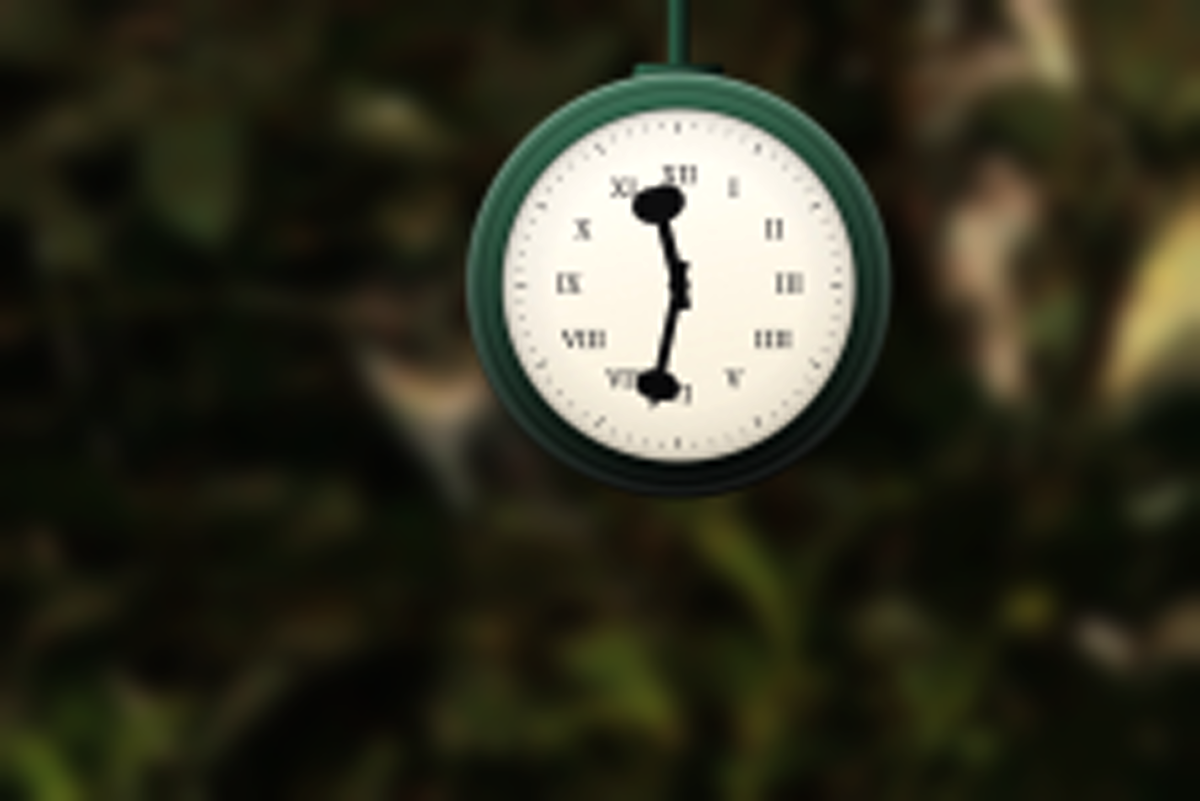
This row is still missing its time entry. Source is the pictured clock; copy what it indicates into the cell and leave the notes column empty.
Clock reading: 11:32
